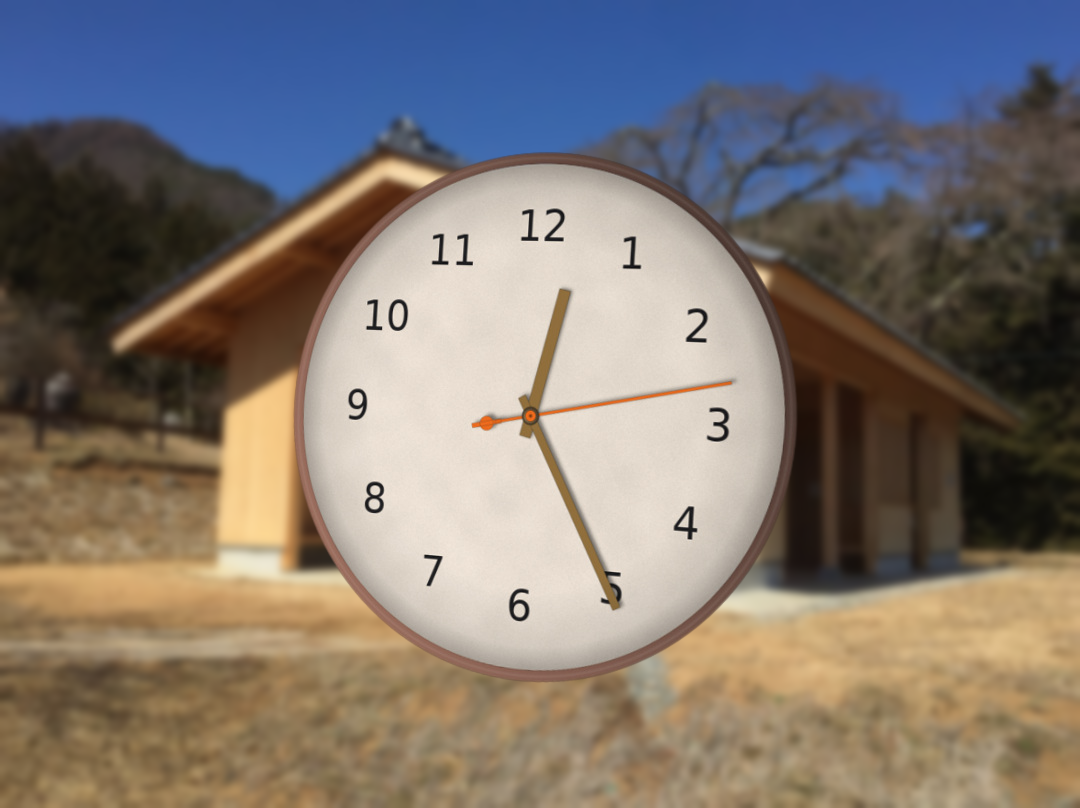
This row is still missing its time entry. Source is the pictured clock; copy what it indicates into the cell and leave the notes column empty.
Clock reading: 12:25:13
